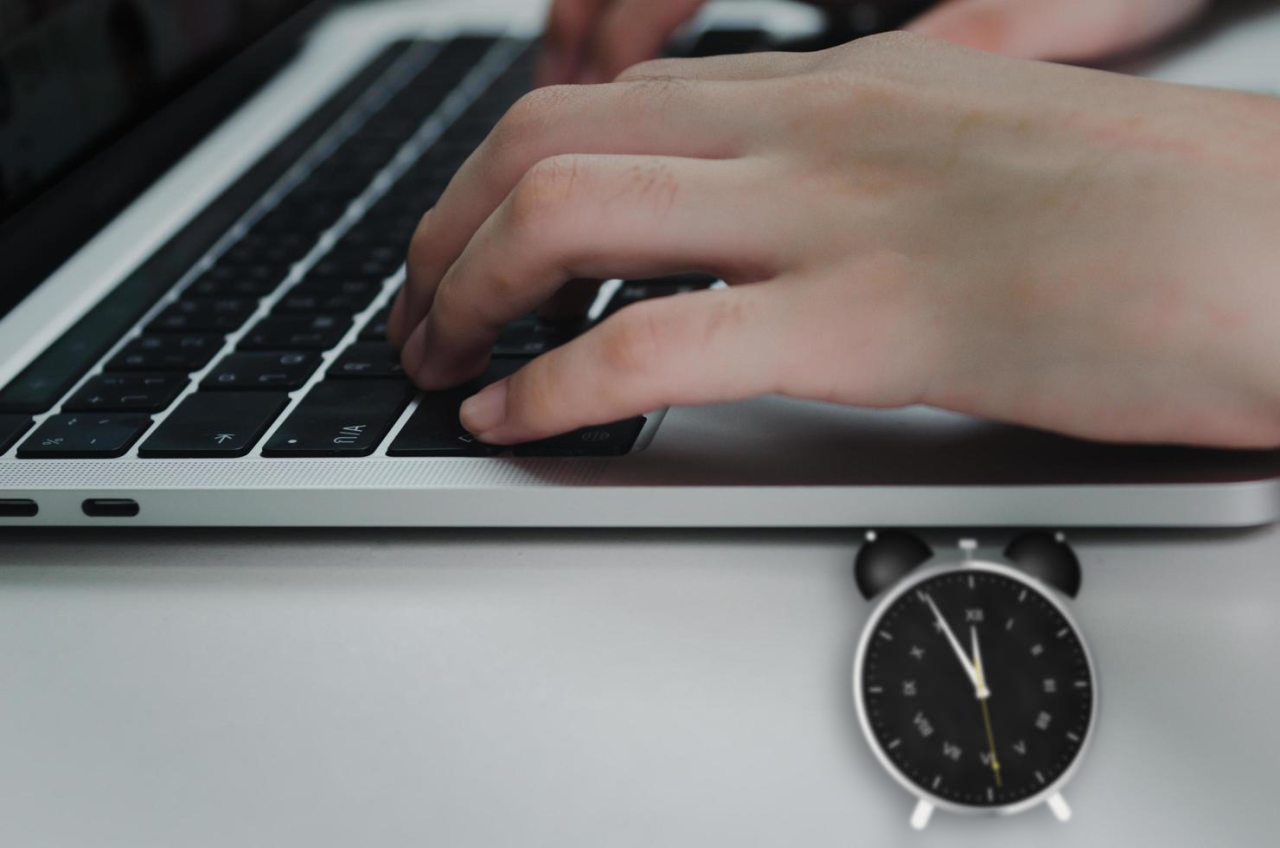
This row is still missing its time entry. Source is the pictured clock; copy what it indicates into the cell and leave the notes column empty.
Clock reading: 11:55:29
